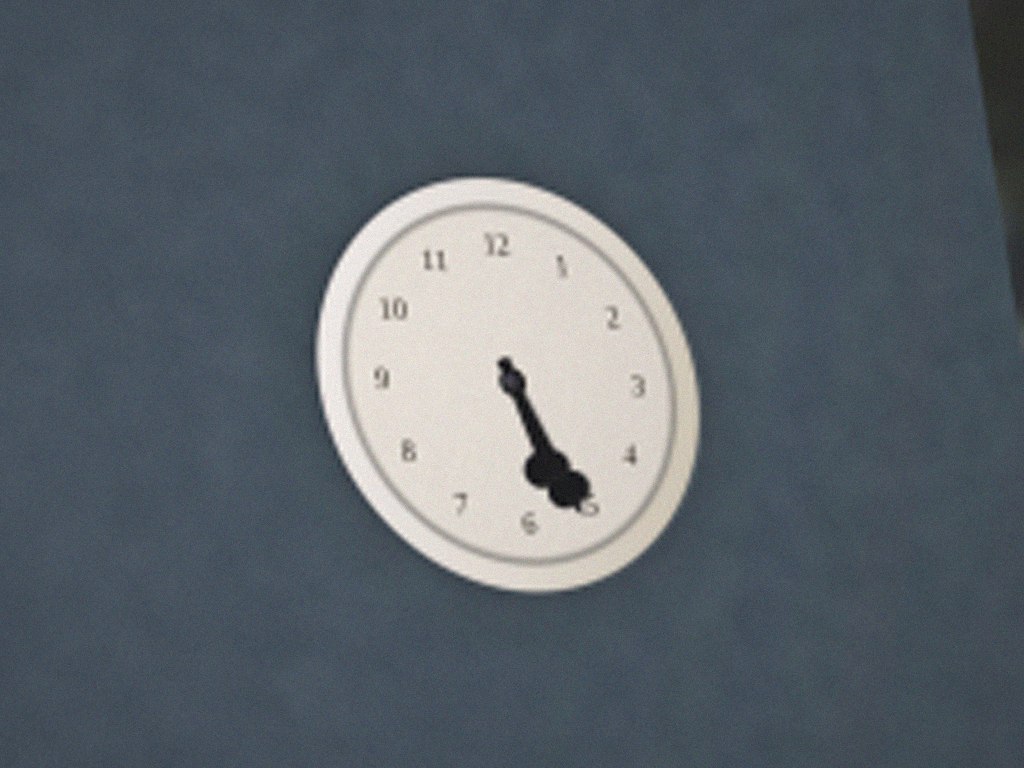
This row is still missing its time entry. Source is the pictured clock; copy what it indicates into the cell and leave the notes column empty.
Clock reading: 5:26
